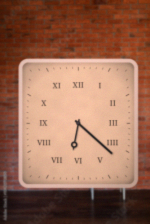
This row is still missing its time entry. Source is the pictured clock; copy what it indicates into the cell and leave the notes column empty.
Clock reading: 6:22
